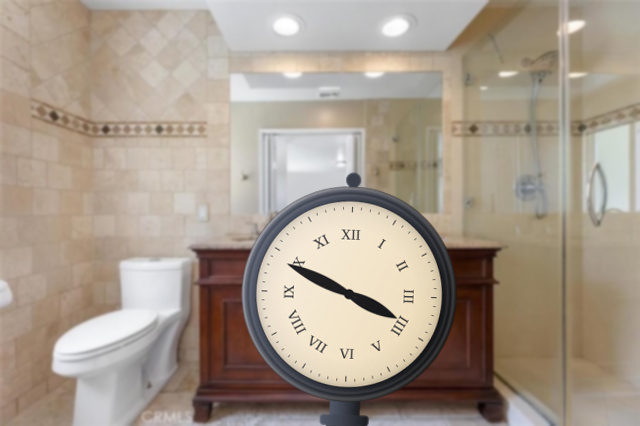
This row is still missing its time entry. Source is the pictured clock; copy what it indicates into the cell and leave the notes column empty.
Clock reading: 3:49
